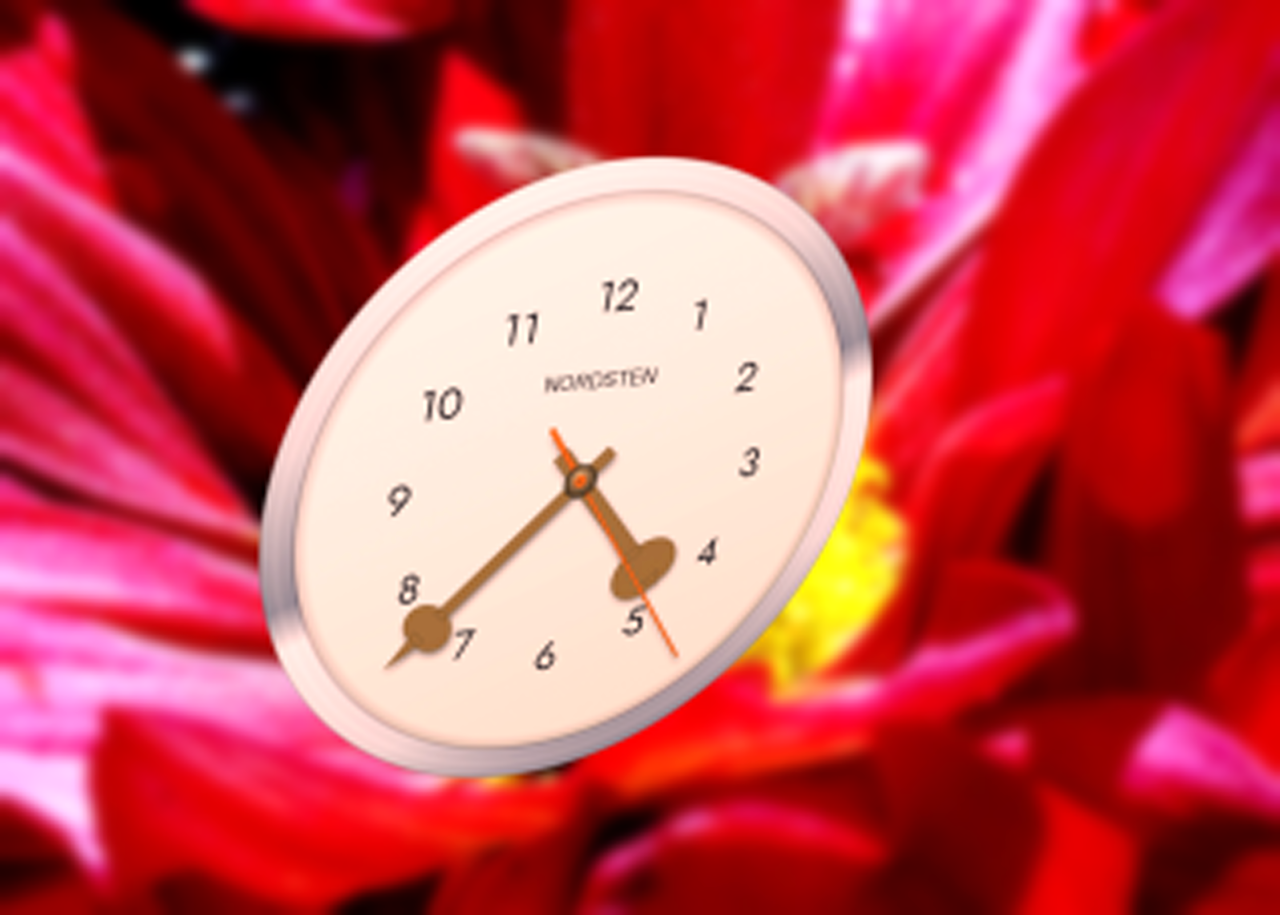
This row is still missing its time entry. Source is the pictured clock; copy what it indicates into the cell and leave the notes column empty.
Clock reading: 4:37:24
